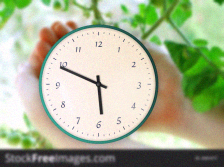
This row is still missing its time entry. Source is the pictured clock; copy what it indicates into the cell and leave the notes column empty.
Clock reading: 5:49
